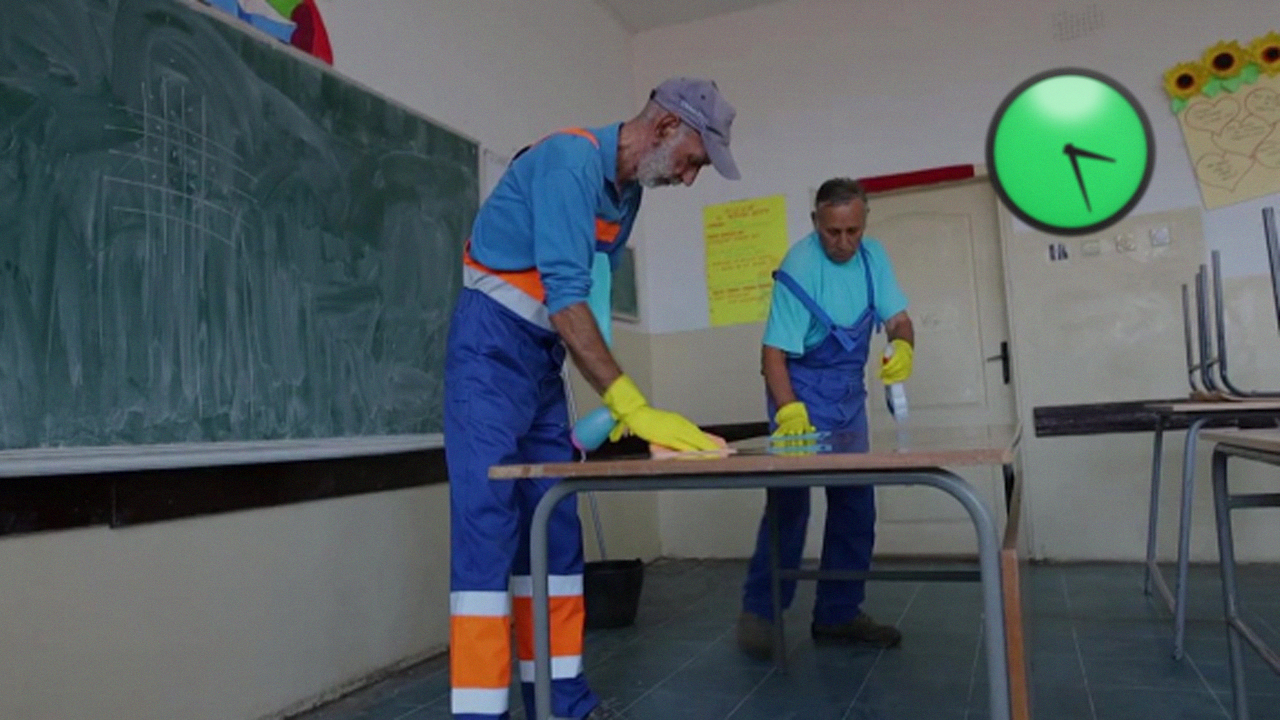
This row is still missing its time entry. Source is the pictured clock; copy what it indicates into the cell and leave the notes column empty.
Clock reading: 3:27
